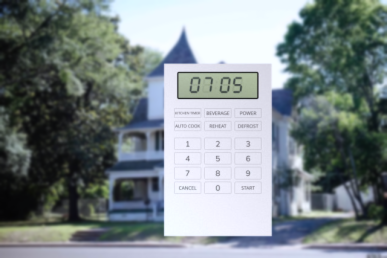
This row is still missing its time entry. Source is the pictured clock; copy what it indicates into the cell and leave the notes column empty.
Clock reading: 7:05
